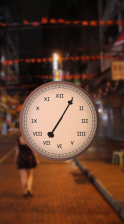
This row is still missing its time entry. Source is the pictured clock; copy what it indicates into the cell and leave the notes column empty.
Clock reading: 7:05
